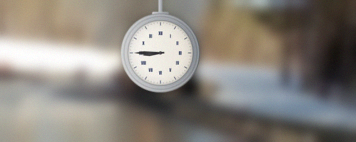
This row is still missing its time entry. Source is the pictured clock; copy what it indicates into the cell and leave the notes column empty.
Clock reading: 8:45
